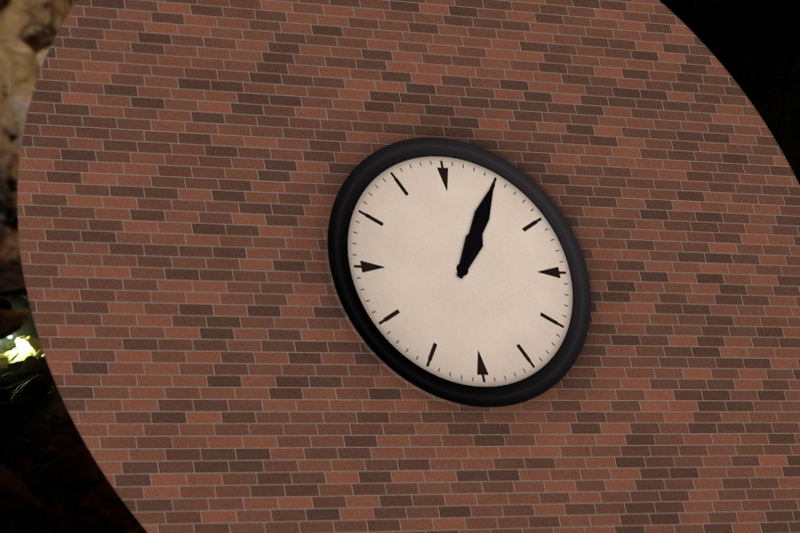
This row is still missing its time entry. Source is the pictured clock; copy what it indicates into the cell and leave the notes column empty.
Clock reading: 1:05
